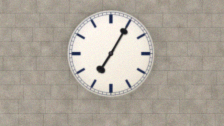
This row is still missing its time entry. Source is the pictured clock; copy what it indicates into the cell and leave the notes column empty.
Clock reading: 7:05
